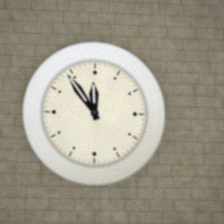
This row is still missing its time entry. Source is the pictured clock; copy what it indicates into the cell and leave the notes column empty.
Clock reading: 11:54
